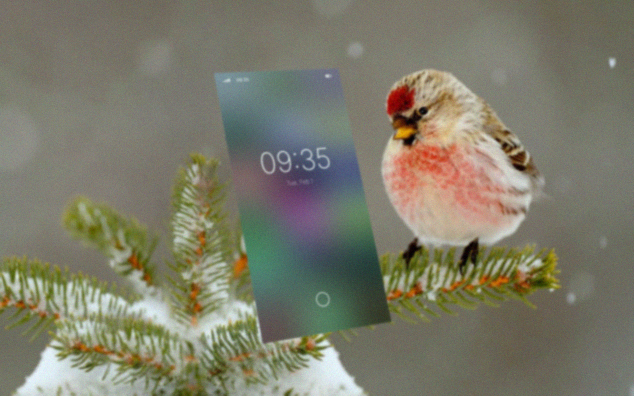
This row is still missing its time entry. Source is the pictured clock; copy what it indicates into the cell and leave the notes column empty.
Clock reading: 9:35
